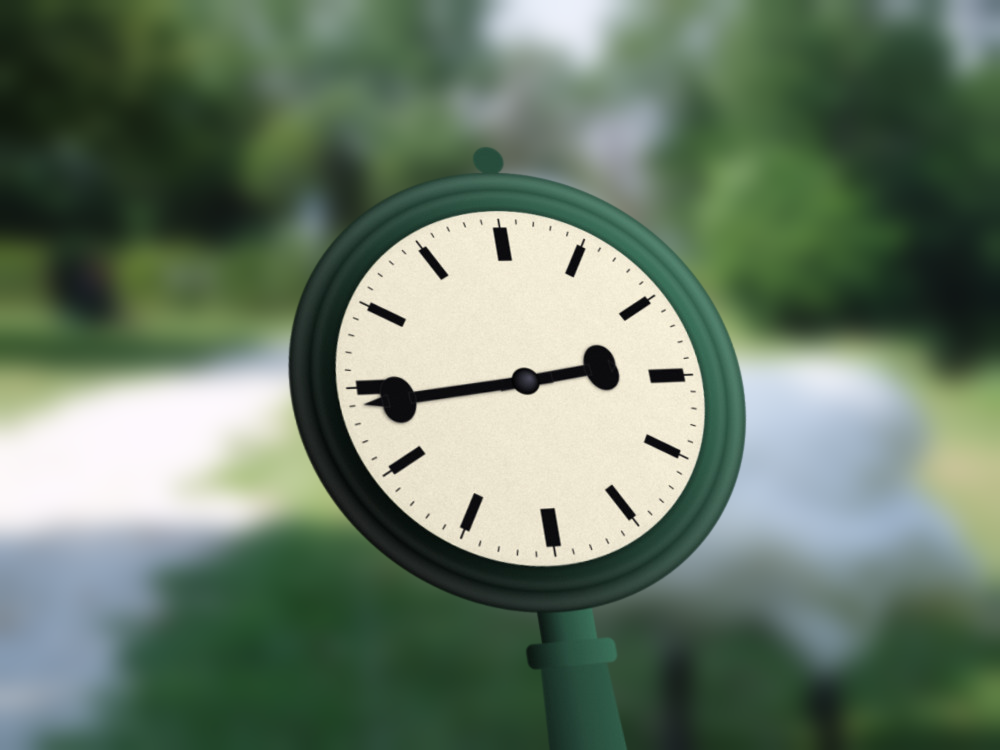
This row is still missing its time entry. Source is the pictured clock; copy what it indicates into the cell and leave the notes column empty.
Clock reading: 2:44
